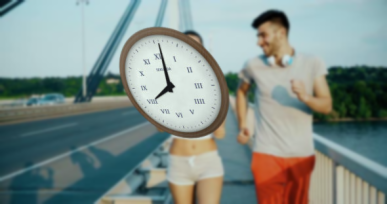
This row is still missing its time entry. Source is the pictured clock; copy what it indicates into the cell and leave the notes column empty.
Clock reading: 8:01
